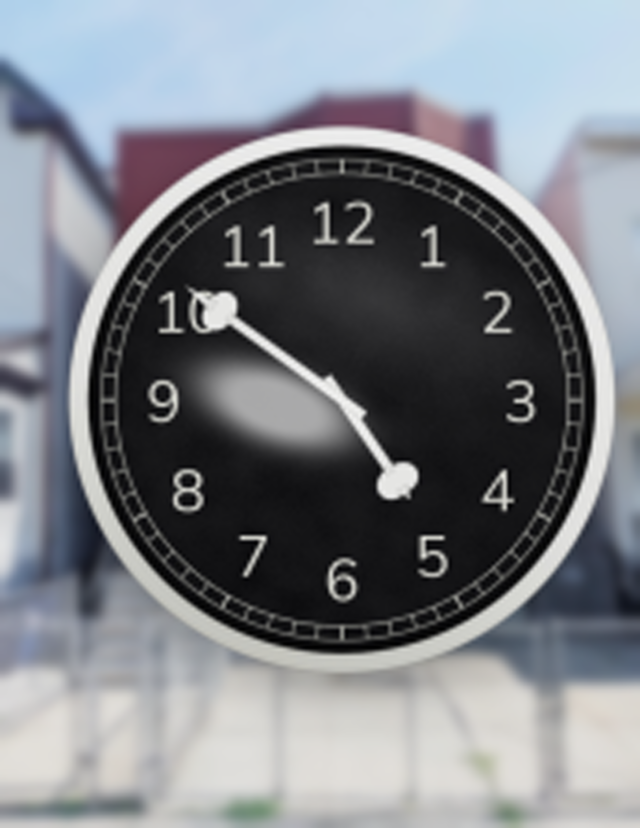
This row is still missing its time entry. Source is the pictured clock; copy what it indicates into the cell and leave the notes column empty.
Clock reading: 4:51
